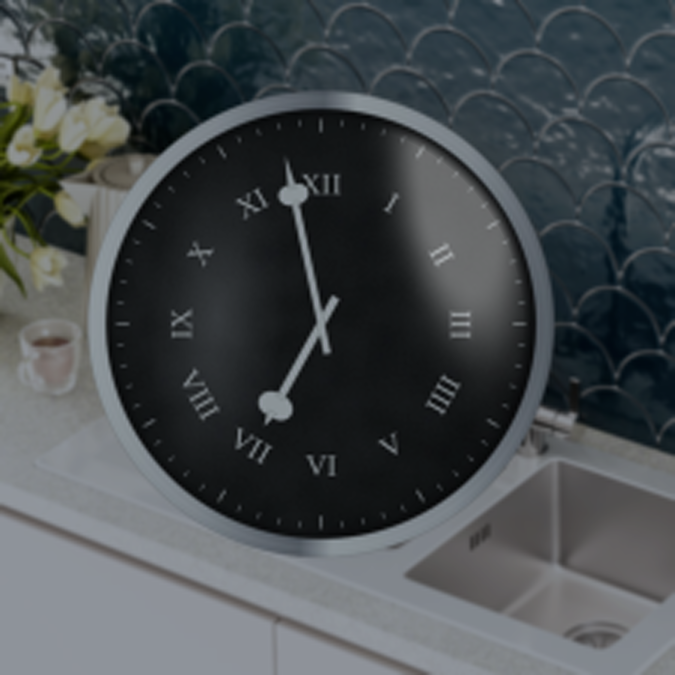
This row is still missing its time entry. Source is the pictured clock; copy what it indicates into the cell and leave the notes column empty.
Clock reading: 6:58
